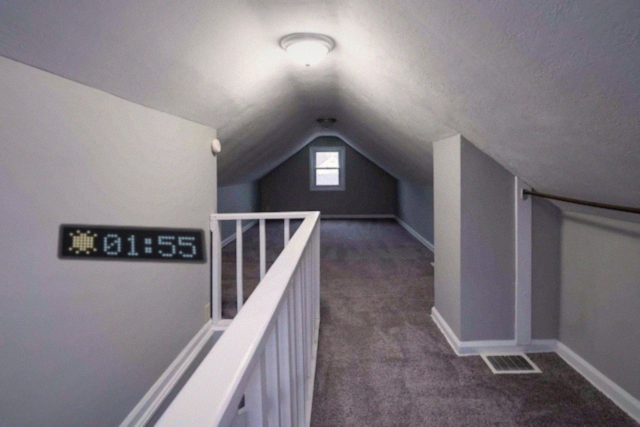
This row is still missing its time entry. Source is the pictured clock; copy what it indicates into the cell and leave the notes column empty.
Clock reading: 1:55
